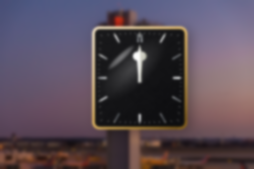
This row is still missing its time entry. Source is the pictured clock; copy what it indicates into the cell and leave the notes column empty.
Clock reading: 12:00
